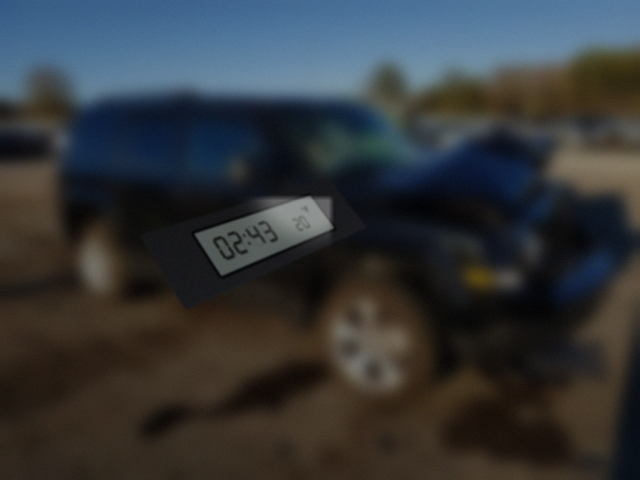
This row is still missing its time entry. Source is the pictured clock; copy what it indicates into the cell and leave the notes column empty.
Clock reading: 2:43
